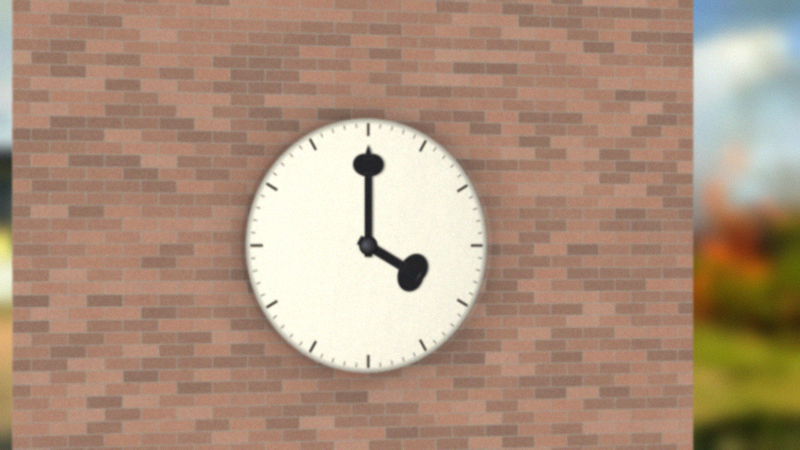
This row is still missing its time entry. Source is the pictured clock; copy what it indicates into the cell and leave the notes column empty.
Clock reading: 4:00
